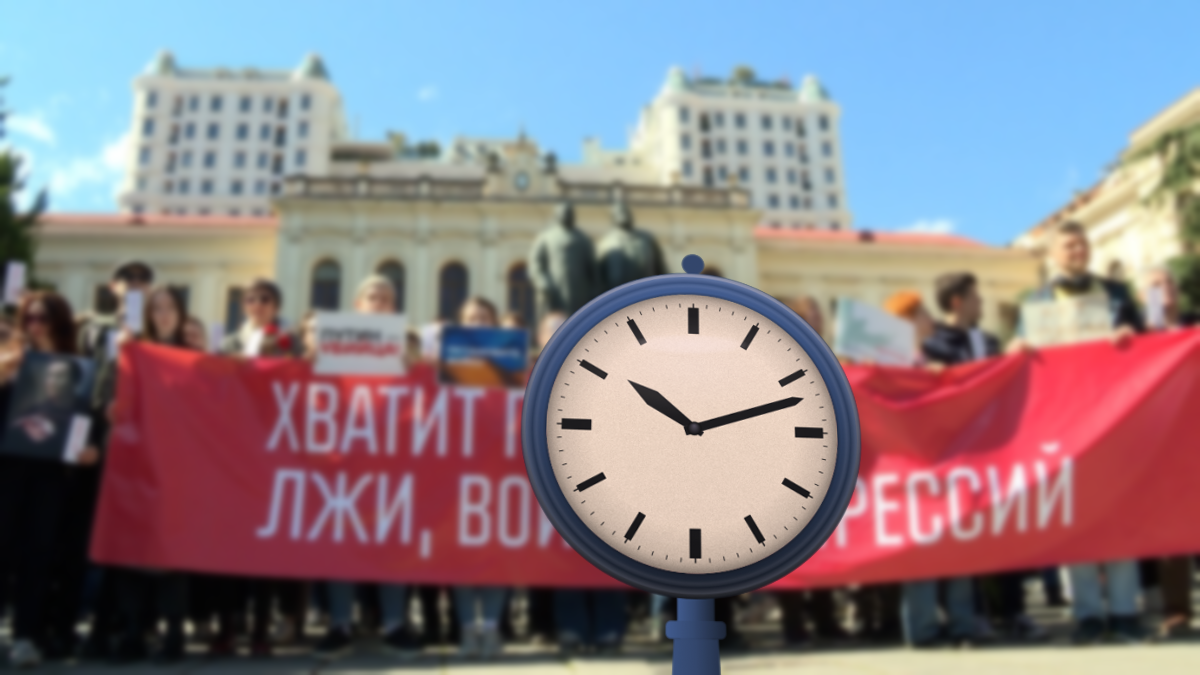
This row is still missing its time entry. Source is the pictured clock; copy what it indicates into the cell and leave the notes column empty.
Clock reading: 10:12
